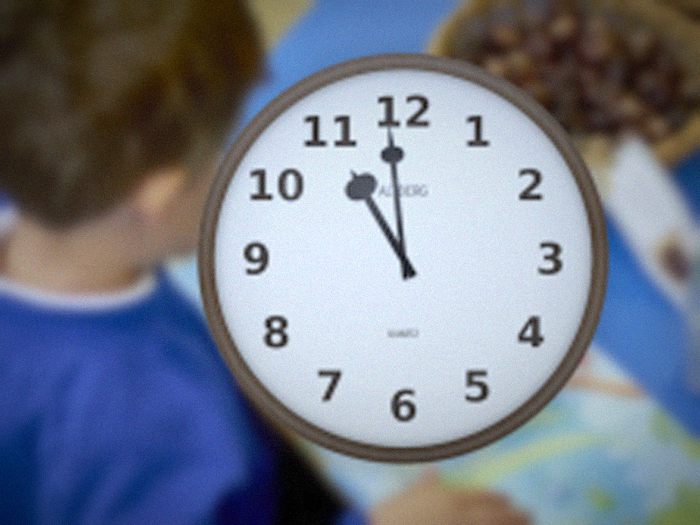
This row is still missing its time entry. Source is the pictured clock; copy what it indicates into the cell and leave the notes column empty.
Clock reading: 10:59
